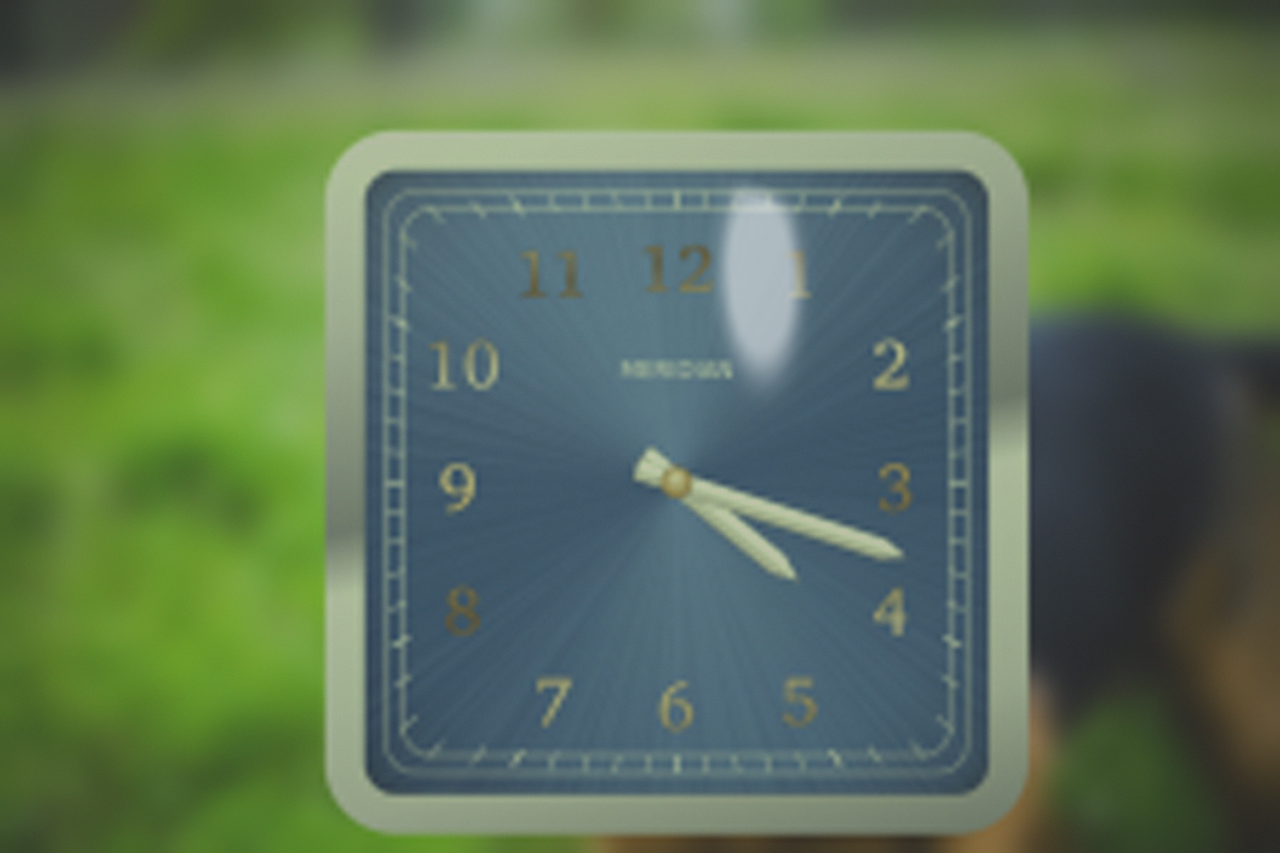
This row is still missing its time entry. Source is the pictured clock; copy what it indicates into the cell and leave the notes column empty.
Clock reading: 4:18
